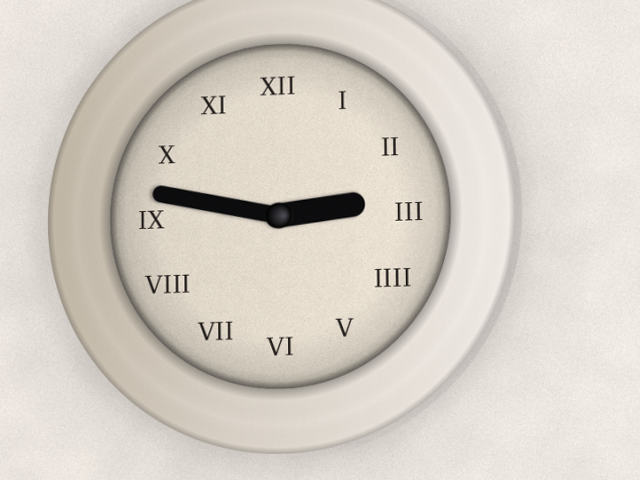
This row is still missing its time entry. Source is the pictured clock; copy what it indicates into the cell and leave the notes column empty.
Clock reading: 2:47
